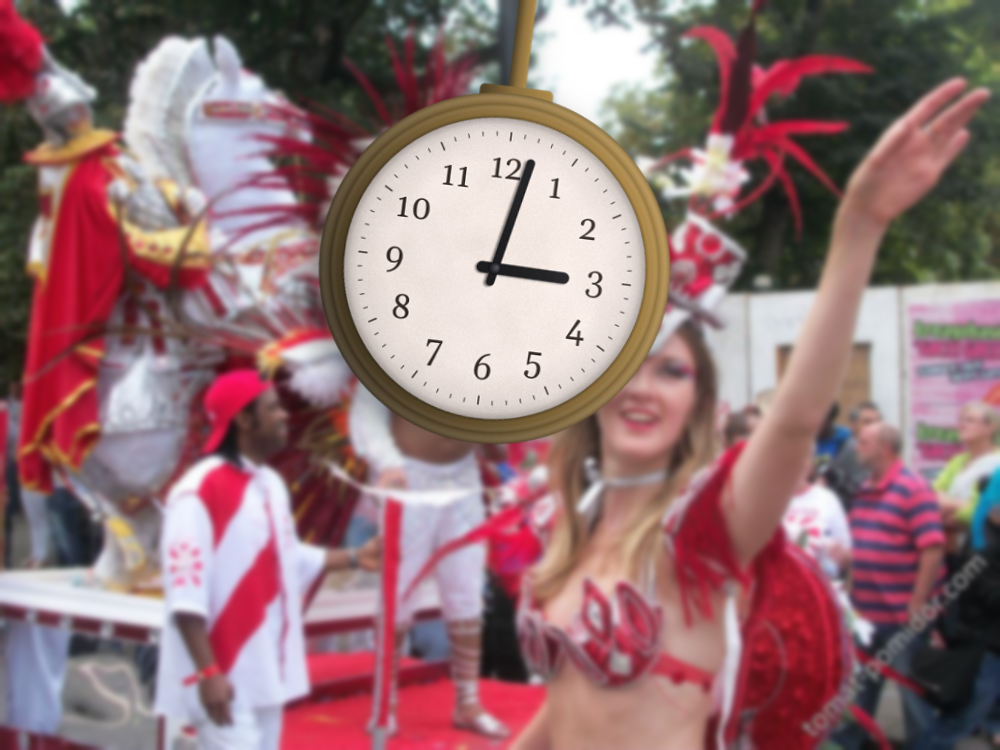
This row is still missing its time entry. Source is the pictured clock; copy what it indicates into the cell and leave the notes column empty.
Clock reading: 3:02
